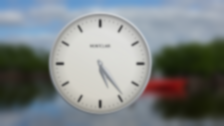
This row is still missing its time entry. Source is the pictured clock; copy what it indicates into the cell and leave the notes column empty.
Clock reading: 5:24
